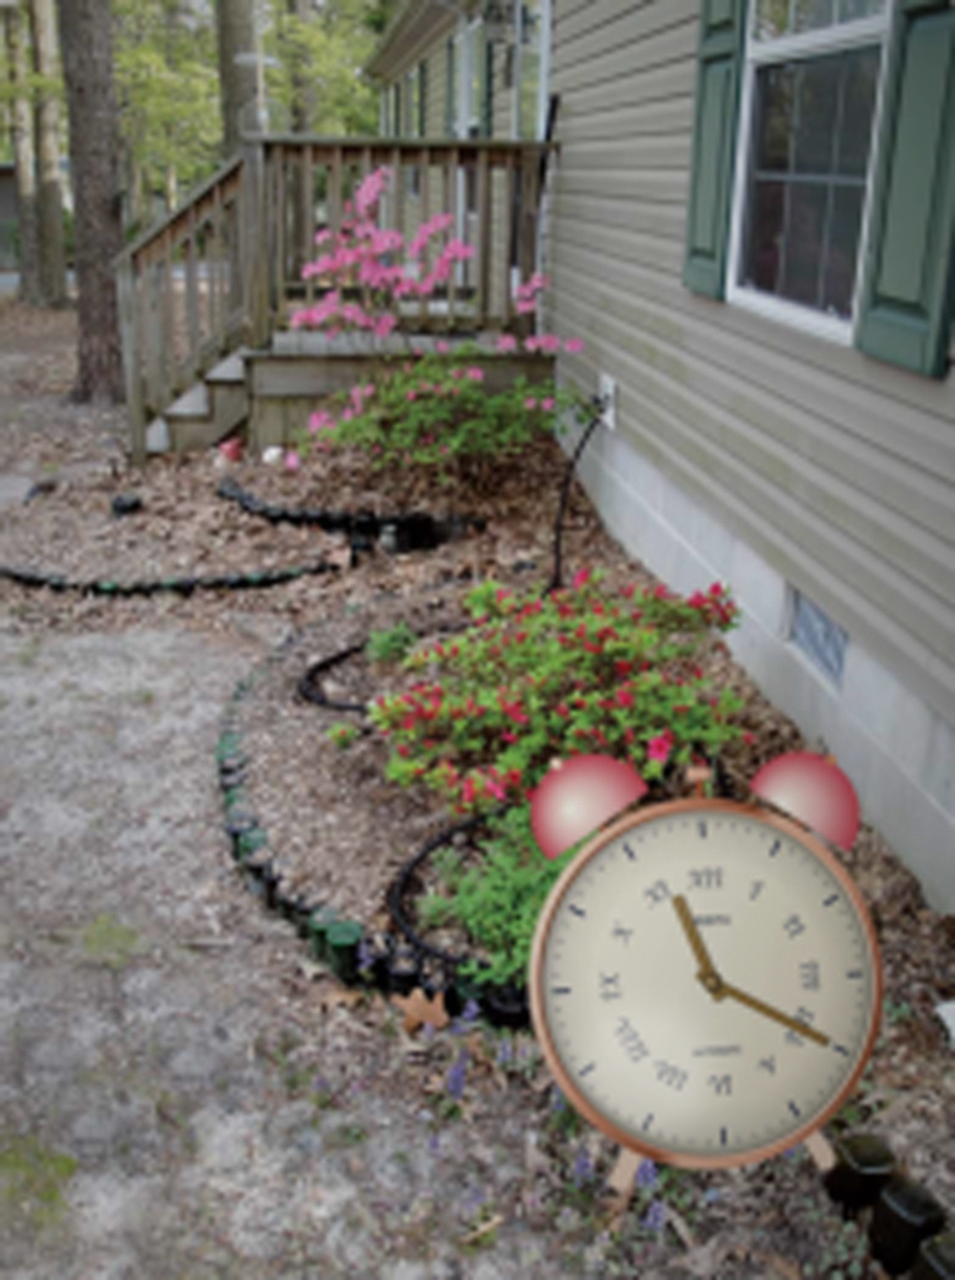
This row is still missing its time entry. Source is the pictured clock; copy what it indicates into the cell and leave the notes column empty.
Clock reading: 11:20
